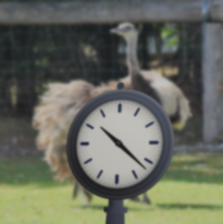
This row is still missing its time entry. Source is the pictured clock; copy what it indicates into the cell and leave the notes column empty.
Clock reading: 10:22
